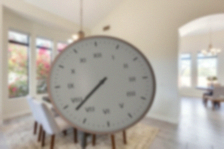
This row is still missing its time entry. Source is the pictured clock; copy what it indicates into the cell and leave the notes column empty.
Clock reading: 7:38
